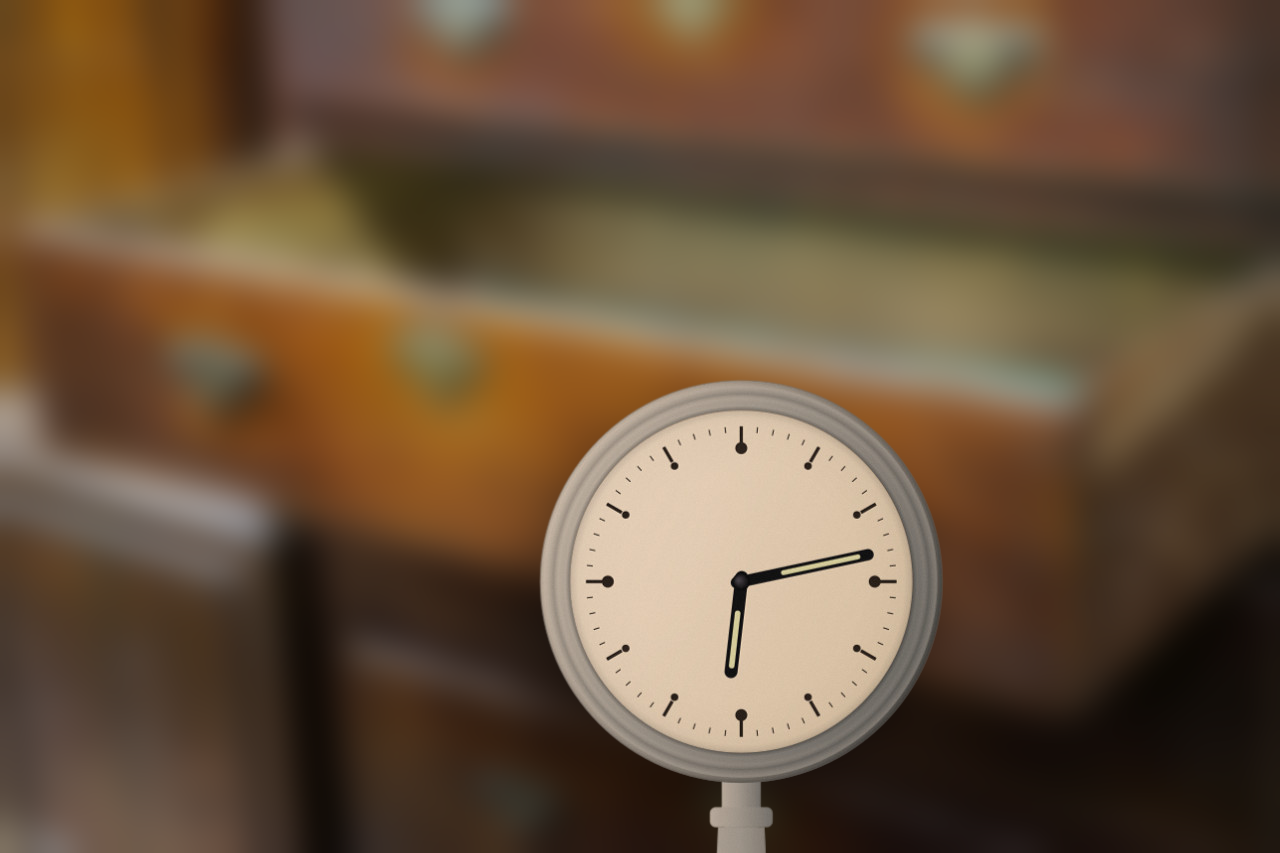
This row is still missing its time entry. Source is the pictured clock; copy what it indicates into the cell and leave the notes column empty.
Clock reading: 6:13
